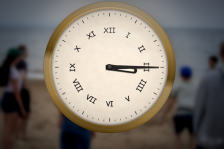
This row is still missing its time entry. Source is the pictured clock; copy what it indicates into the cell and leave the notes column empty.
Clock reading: 3:15
